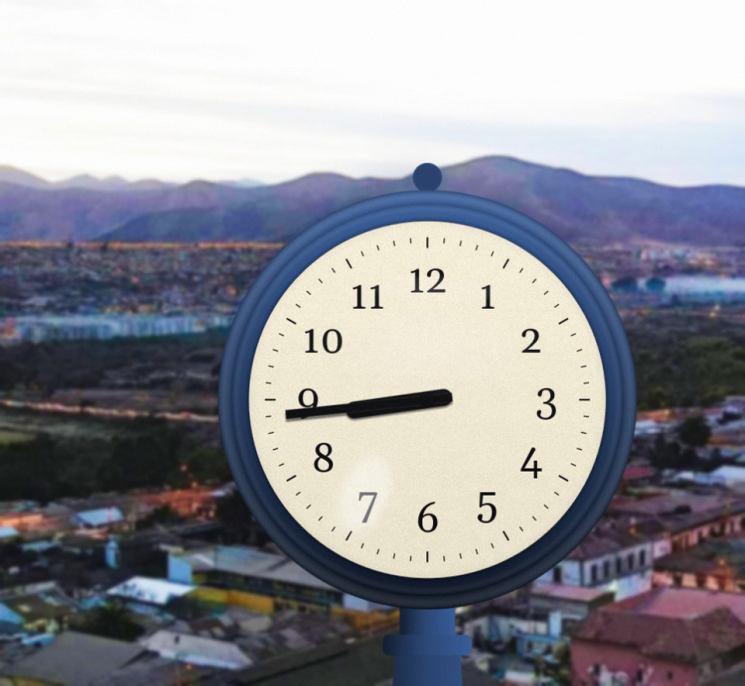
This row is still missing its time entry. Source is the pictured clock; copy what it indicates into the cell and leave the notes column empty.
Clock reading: 8:44
